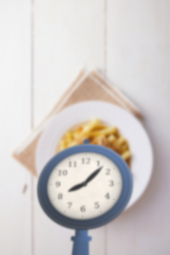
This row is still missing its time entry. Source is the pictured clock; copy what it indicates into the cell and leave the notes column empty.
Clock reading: 8:07
